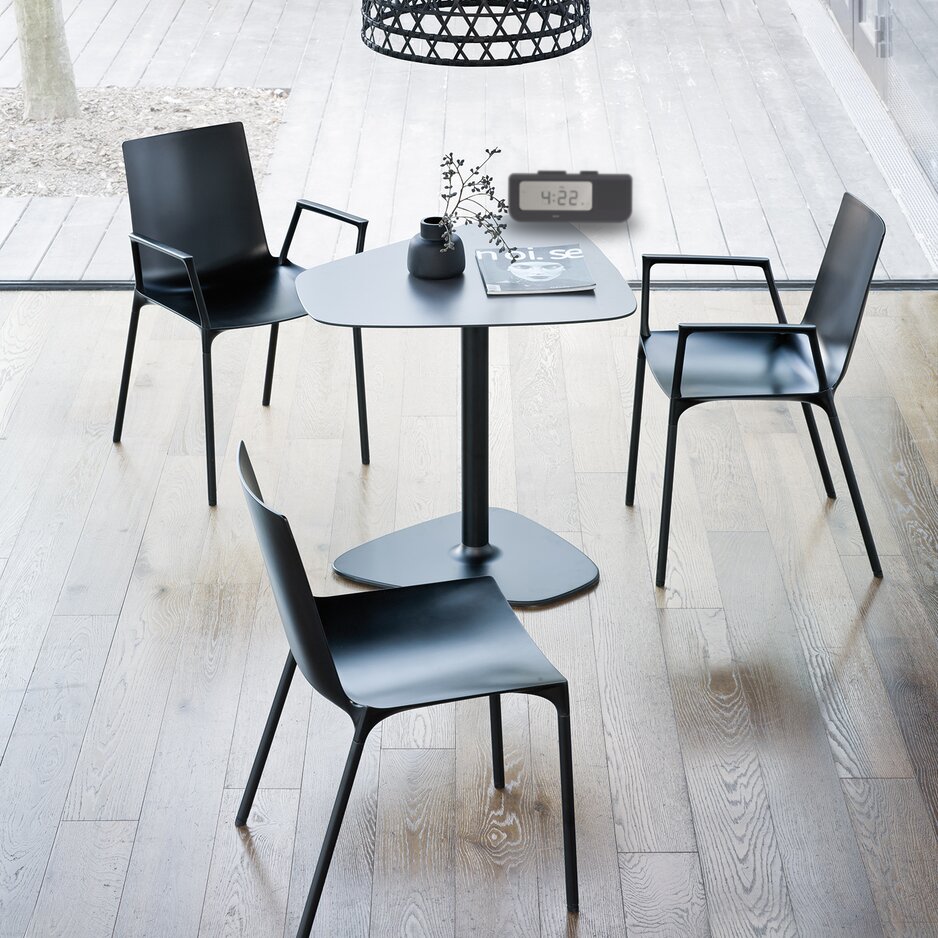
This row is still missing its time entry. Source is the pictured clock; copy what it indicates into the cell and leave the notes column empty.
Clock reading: 4:22
